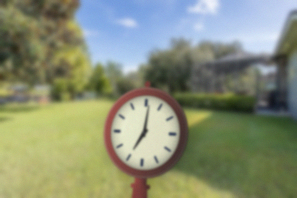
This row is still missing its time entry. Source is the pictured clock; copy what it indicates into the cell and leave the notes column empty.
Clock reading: 7:01
